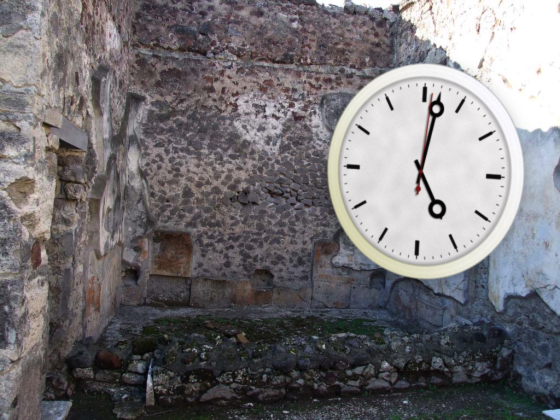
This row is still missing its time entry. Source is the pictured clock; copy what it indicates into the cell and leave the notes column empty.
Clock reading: 5:02:01
